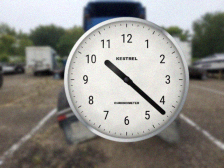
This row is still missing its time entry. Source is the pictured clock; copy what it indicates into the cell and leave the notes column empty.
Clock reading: 10:22
